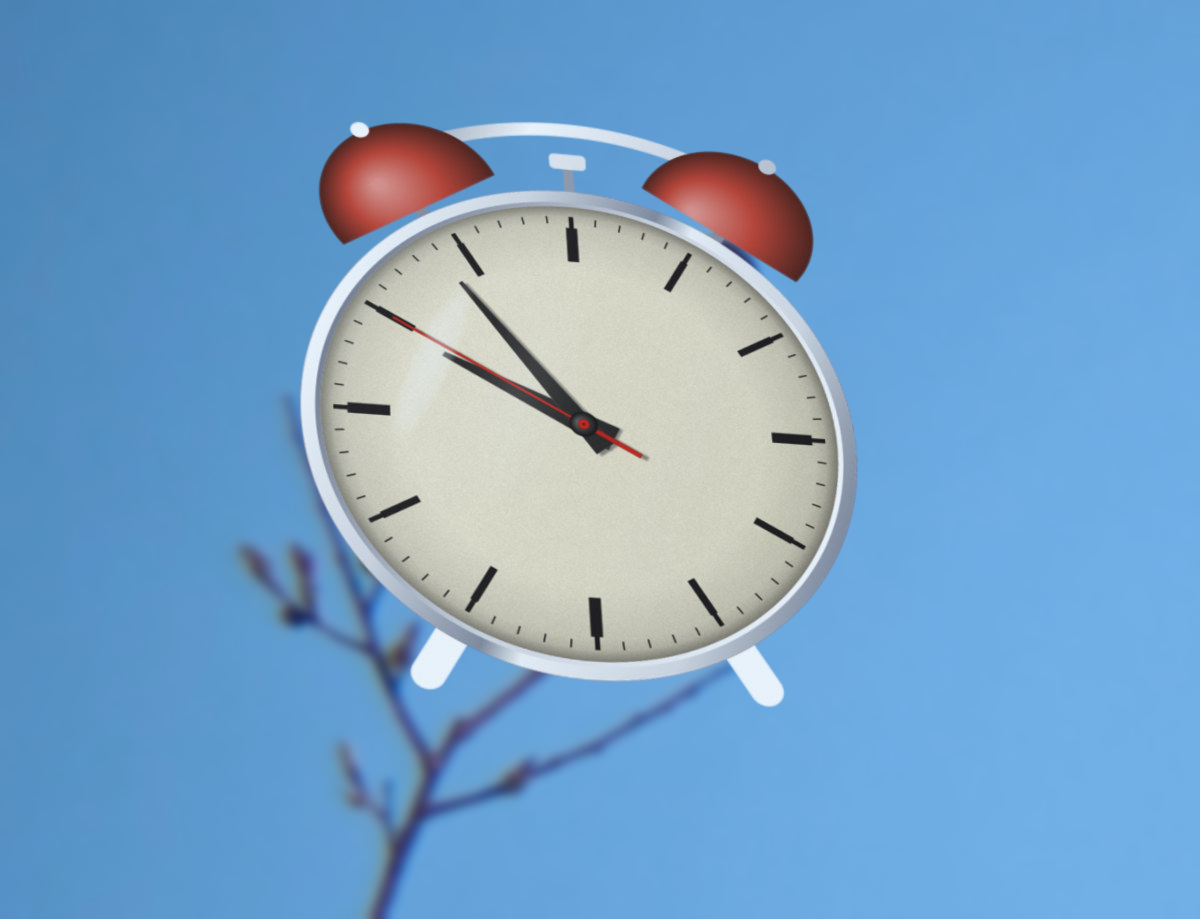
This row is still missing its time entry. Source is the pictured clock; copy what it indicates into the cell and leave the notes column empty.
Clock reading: 9:53:50
